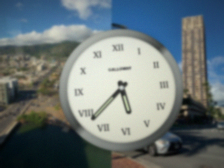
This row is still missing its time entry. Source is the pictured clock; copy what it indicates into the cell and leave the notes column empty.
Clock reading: 5:38
